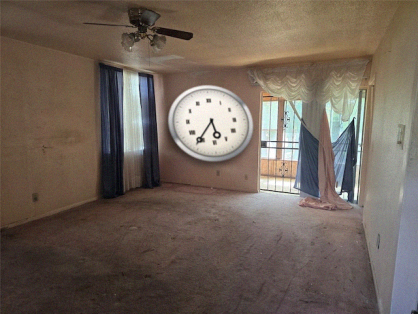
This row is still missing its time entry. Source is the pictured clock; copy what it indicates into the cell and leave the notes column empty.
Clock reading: 5:36
